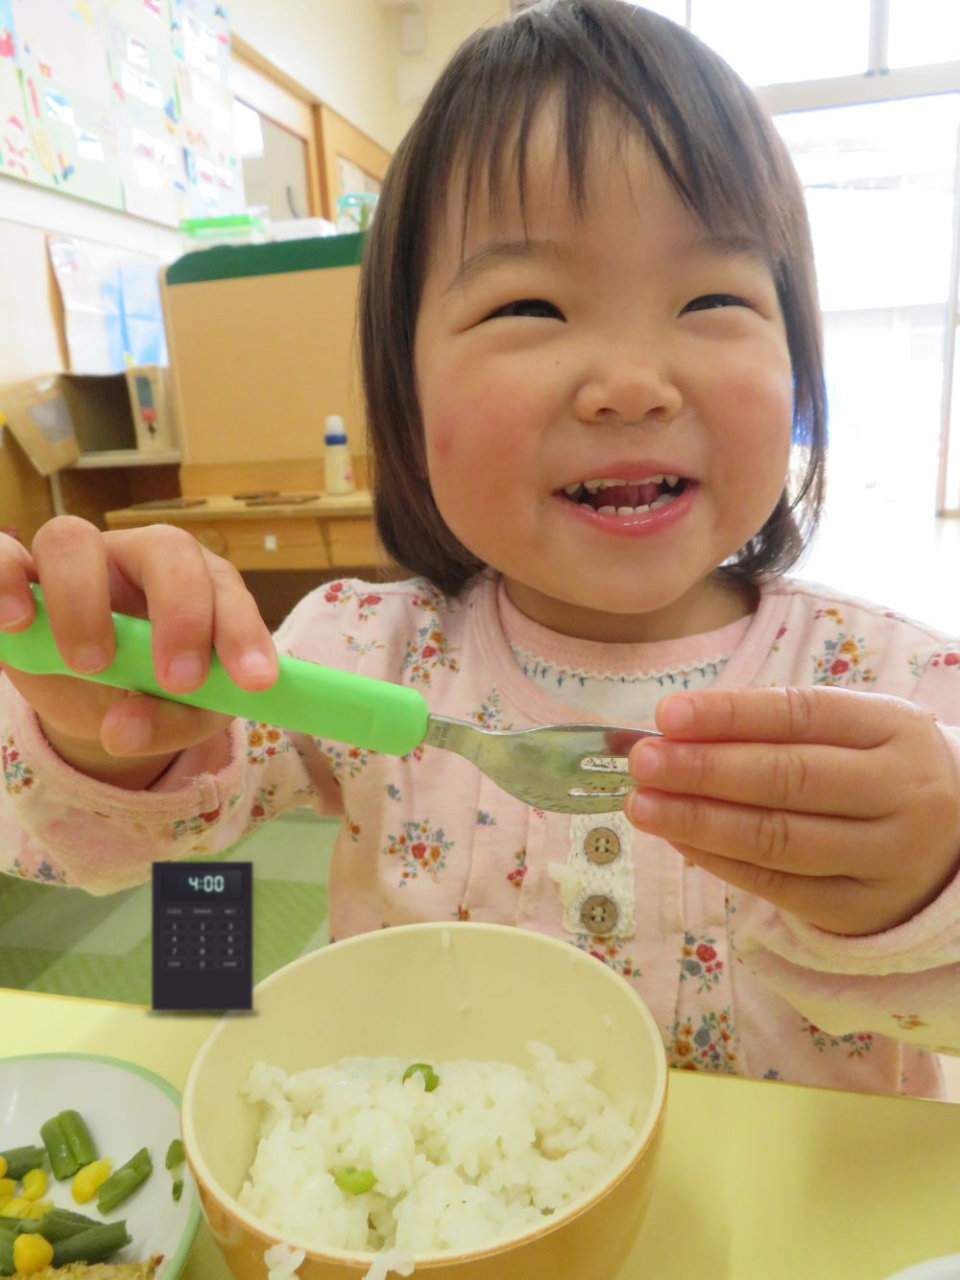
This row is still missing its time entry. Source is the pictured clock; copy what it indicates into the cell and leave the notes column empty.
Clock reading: 4:00
